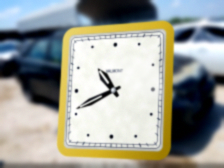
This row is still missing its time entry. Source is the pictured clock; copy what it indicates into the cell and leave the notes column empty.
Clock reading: 10:41
